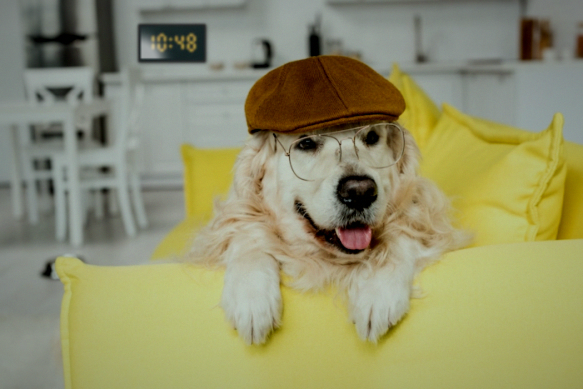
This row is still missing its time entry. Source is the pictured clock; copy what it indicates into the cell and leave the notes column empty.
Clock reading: 10:48
